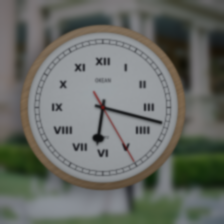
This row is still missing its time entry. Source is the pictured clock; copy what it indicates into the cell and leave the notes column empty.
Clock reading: 6:17:25
